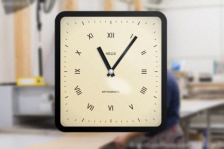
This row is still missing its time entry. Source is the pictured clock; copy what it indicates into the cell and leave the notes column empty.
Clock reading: 11:06
